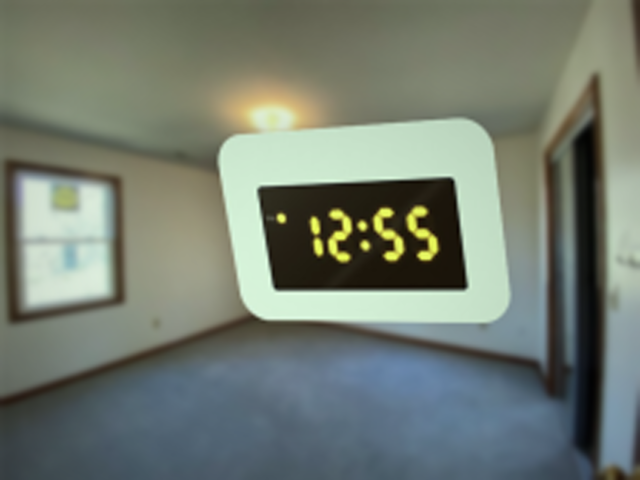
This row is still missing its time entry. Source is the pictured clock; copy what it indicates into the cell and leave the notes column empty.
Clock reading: 12:55
